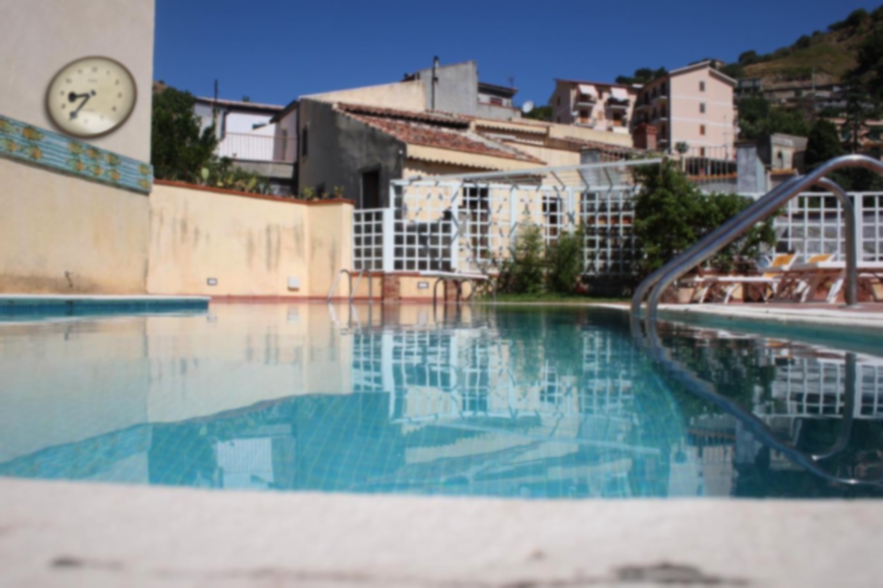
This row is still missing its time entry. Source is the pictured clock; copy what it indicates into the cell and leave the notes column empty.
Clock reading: 8:35
